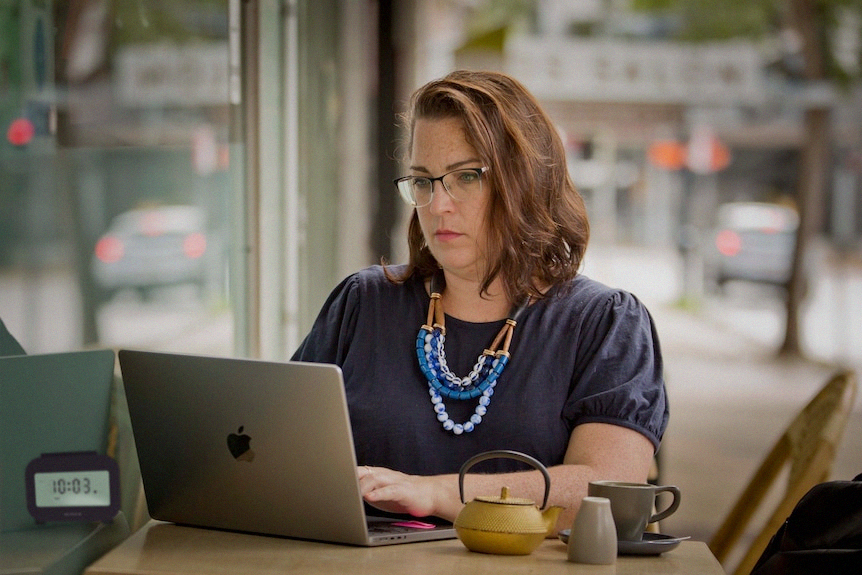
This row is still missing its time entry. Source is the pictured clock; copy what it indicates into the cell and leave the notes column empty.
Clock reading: 10:03
